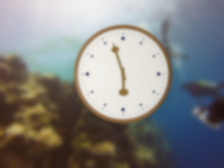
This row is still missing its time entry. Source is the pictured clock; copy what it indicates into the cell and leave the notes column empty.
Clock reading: 5:57
